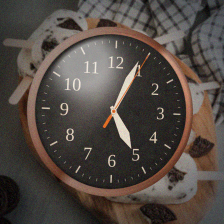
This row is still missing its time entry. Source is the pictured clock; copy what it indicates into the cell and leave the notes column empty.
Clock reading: 5:04:05
